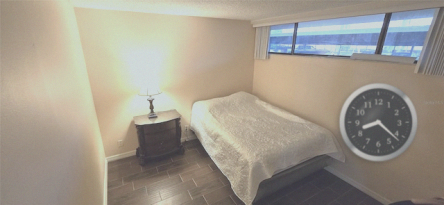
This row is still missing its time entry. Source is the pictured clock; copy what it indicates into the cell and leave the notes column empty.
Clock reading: 8:22
